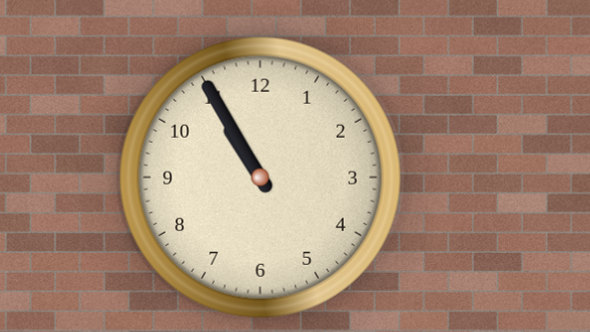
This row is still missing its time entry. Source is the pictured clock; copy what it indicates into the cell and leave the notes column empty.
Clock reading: 10:55
